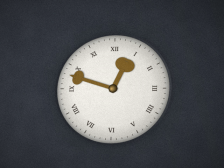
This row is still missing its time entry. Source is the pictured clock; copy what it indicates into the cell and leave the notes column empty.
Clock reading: 12:48
